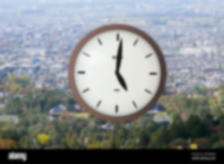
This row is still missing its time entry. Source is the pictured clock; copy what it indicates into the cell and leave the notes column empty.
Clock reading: 5:01
